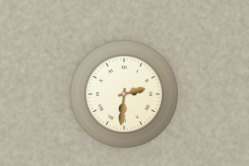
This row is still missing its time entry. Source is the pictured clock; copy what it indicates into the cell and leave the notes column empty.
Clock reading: 2:31
